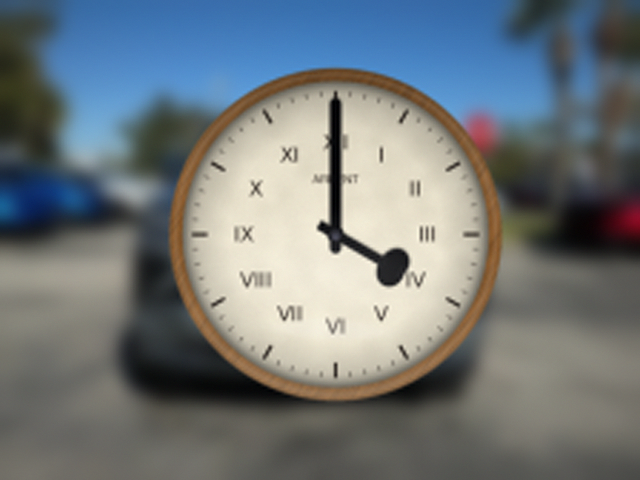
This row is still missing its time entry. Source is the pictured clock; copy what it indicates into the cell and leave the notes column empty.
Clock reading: 4:00
